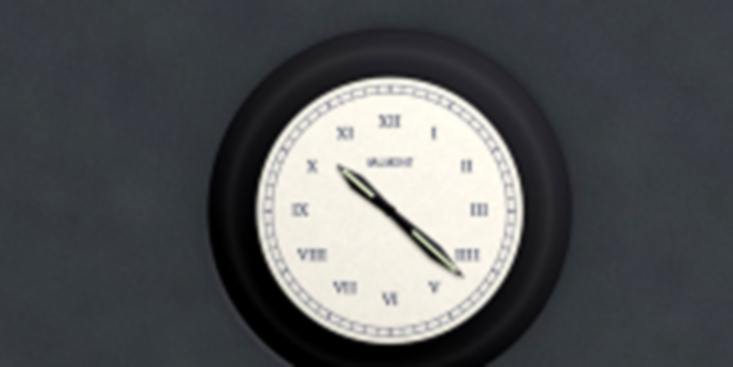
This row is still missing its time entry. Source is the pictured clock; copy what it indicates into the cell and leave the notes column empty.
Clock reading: 10:22
